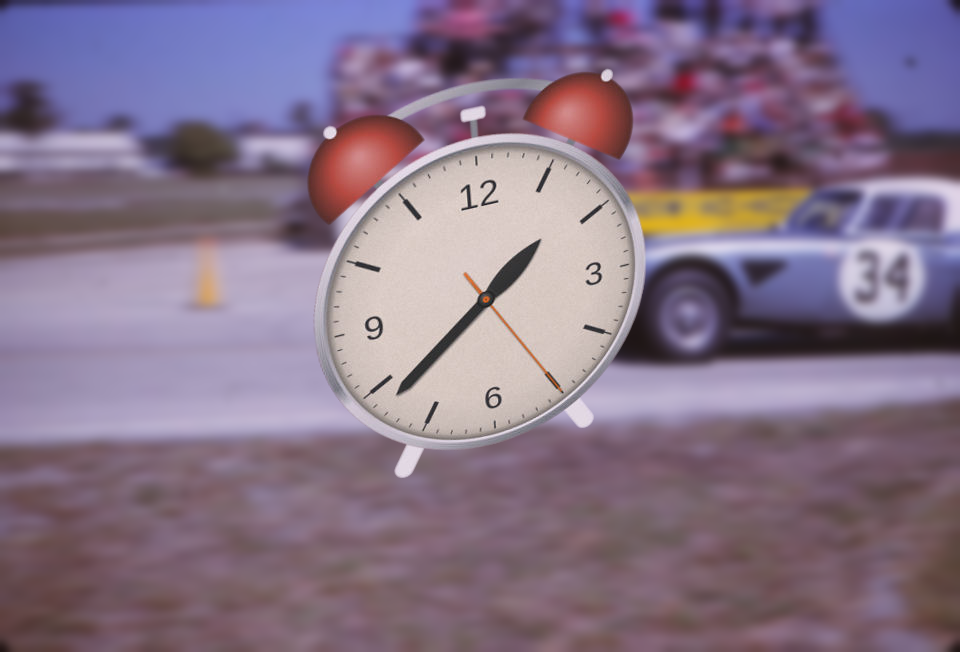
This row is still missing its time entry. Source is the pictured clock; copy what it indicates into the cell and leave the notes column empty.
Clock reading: 1:38:25
